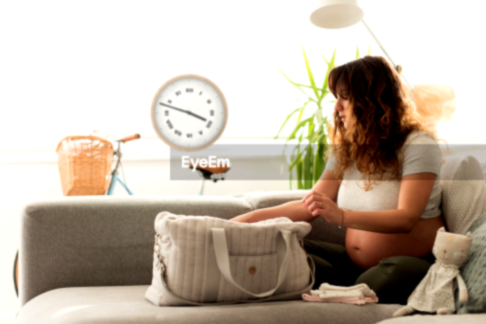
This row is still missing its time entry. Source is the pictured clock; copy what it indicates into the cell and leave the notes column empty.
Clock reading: 3:48
